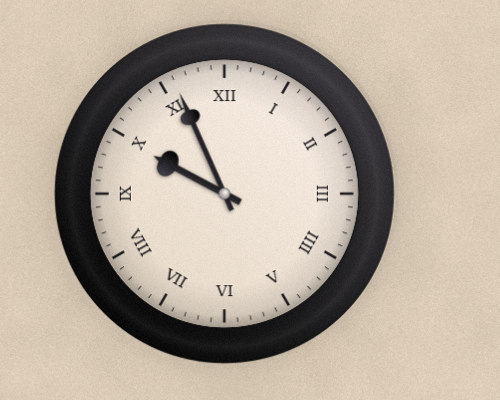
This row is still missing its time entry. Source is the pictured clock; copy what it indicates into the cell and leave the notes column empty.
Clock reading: 9:56
